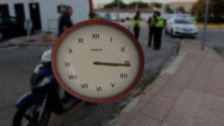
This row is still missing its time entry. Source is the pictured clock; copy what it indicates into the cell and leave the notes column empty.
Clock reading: 3:16
